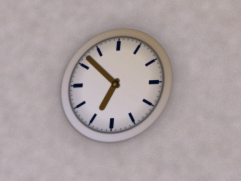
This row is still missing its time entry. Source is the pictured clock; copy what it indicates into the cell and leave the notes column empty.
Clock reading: 6:52
